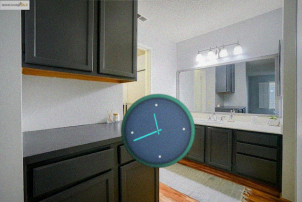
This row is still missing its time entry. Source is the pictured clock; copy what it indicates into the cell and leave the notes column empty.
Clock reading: 11:42
